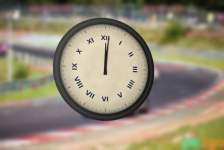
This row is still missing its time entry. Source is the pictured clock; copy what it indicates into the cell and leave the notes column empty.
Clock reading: 12:01
